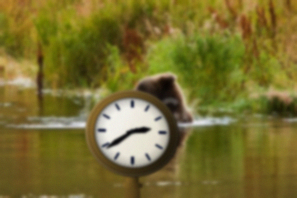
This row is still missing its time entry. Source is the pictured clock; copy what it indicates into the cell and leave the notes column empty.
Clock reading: 2:39
